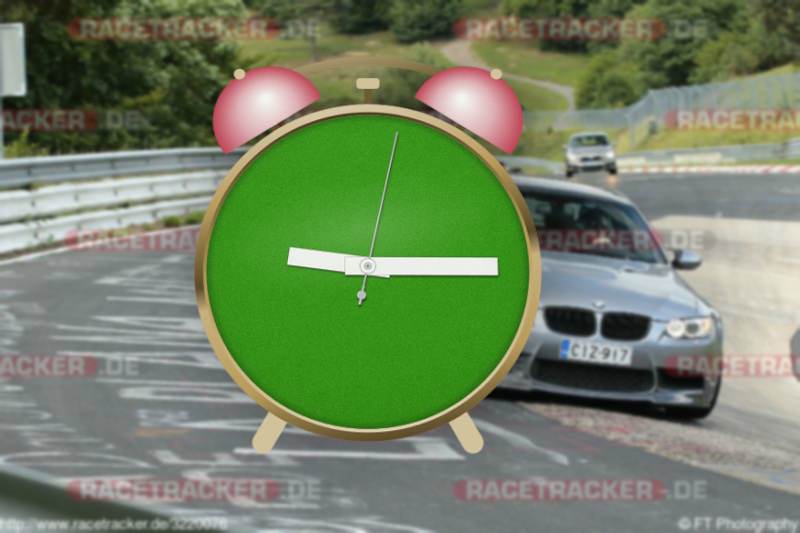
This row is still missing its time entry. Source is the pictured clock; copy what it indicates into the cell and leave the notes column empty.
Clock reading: 9:15:02
